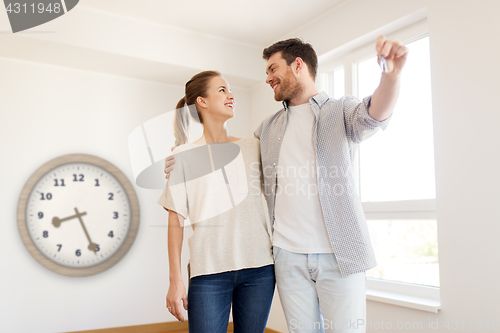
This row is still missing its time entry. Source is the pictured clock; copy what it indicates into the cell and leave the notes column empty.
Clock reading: 8:26
